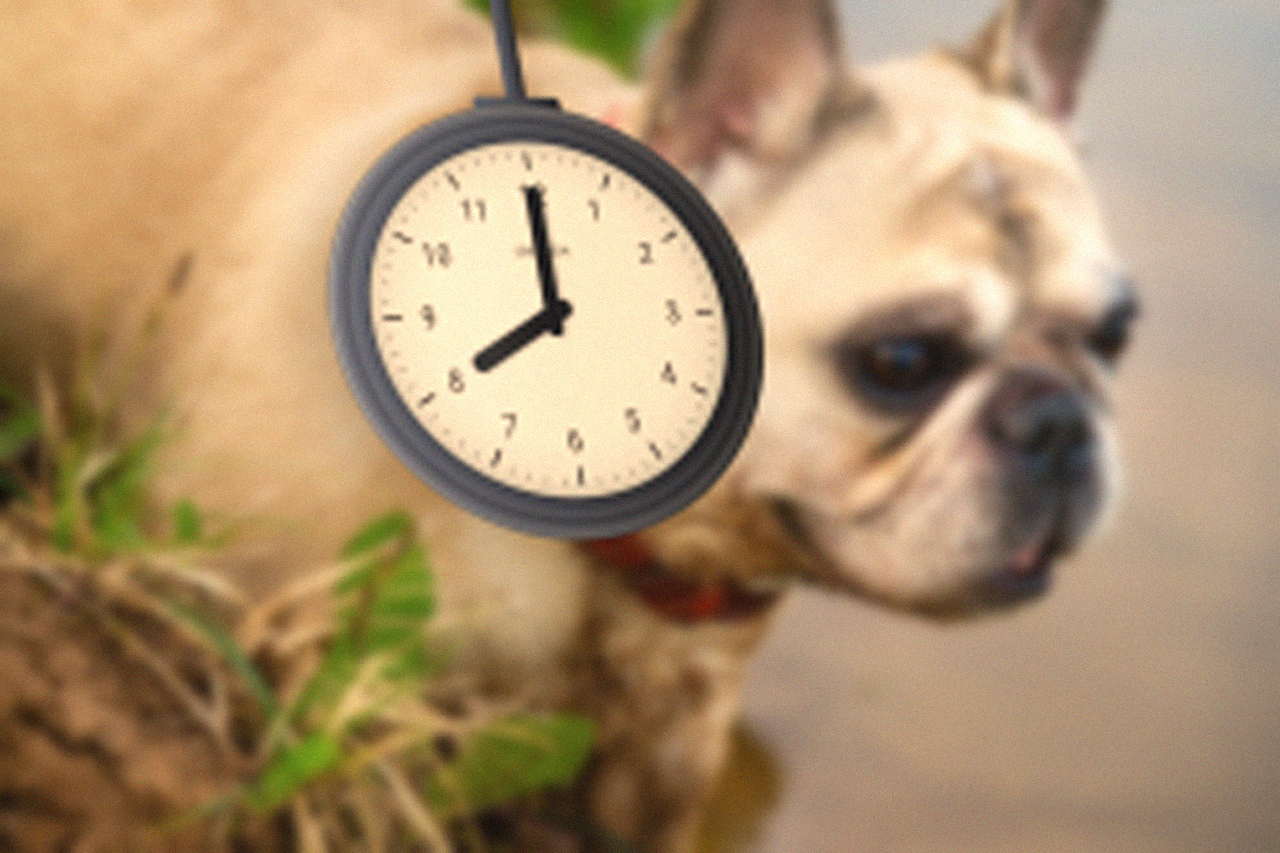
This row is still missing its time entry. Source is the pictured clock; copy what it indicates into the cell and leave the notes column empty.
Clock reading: 8:00
